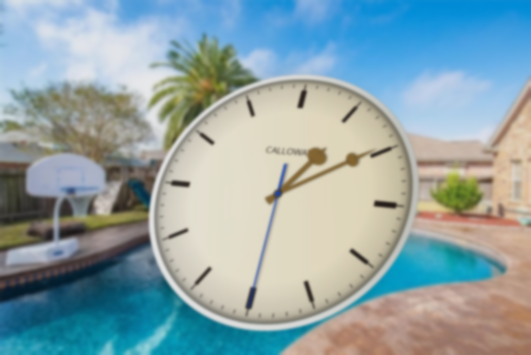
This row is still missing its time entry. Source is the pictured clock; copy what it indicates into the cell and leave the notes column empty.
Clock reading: 1:09:30
